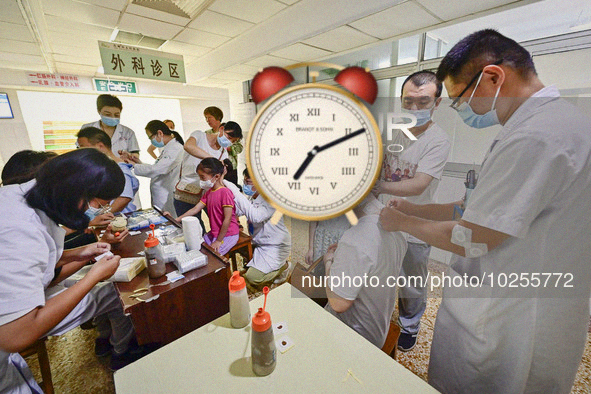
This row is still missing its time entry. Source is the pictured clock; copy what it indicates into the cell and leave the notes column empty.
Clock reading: 7:11
